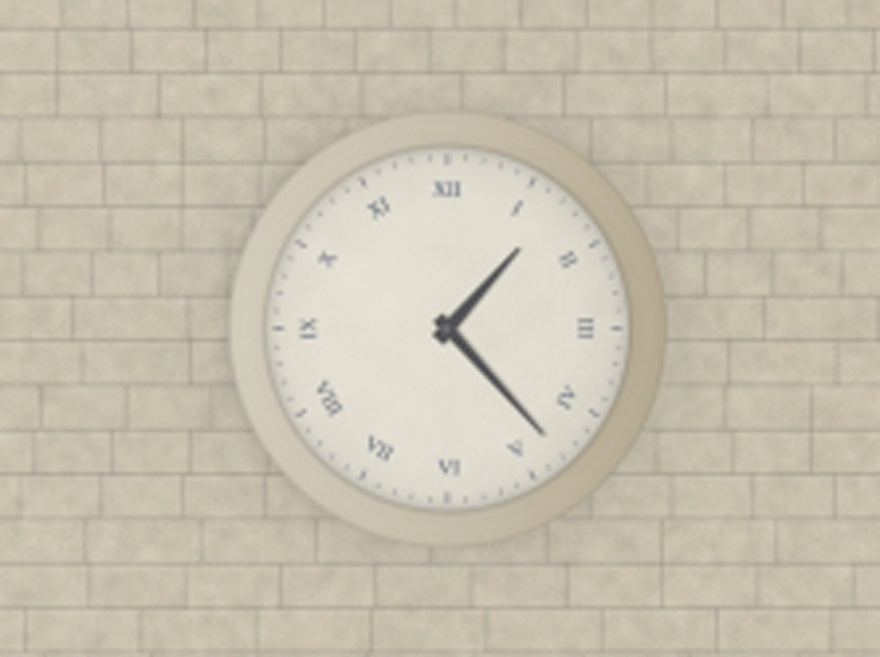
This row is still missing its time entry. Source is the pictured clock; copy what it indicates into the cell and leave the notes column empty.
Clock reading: 1:23
